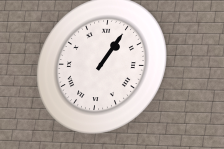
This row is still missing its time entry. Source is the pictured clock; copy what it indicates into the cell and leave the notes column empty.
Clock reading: 1:05
